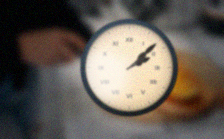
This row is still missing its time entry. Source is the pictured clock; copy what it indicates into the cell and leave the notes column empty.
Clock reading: 2:08
